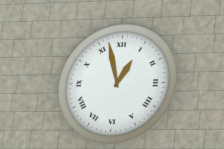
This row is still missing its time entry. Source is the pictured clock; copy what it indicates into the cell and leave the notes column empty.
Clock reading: 12:57
